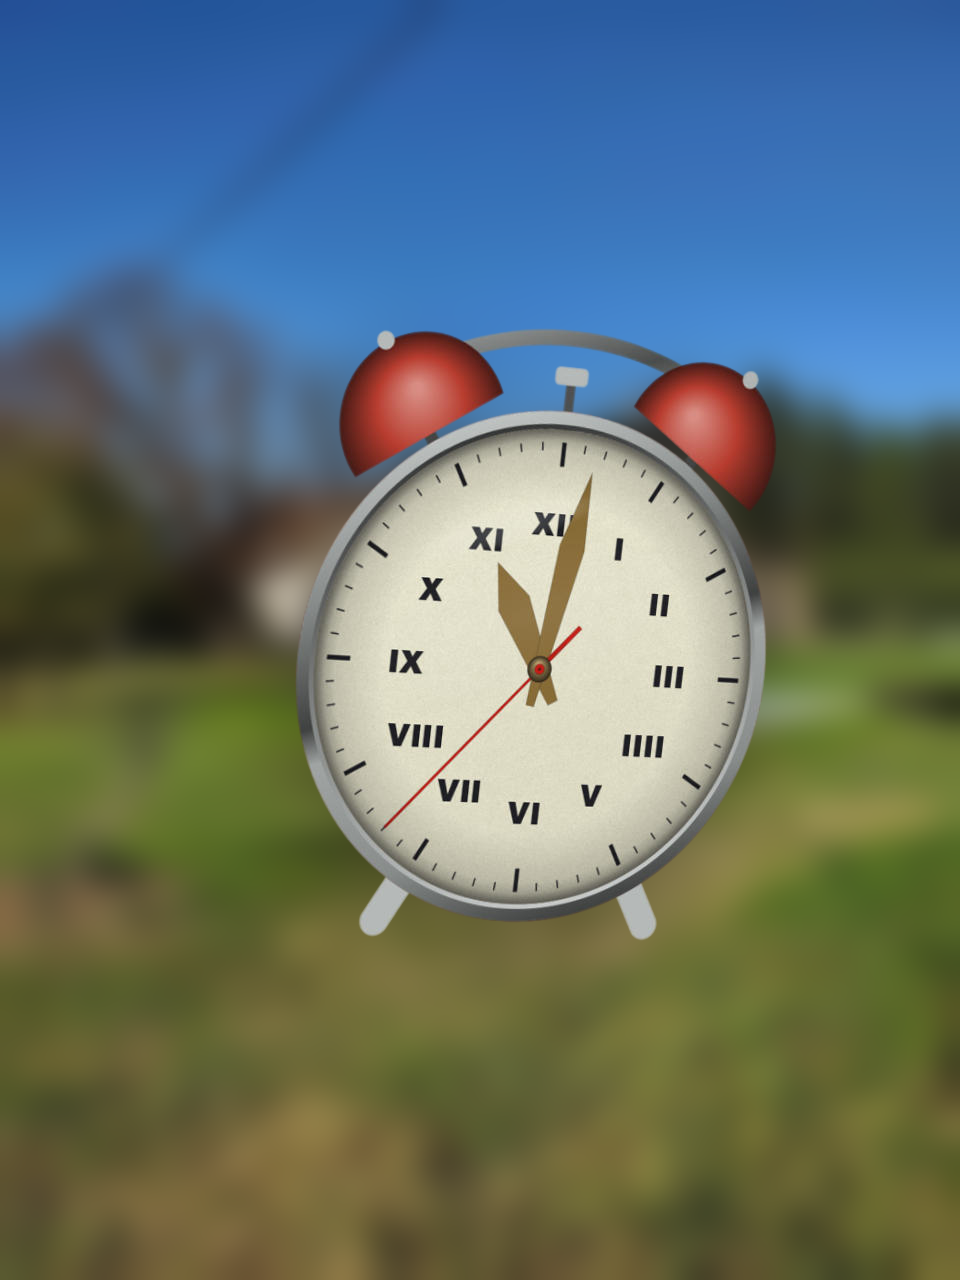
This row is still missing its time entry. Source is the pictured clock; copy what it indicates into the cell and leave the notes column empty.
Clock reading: 11:01:37
